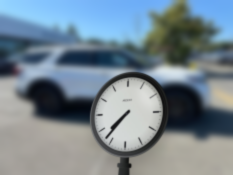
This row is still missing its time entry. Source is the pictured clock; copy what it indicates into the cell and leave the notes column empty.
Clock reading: 7:37
